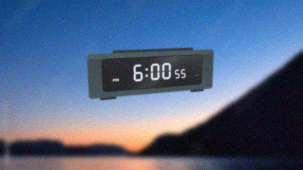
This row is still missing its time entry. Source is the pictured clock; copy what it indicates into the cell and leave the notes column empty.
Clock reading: 6:00:55
